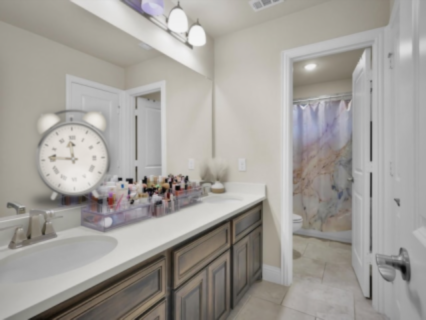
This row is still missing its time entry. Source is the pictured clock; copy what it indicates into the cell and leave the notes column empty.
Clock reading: 11:46
